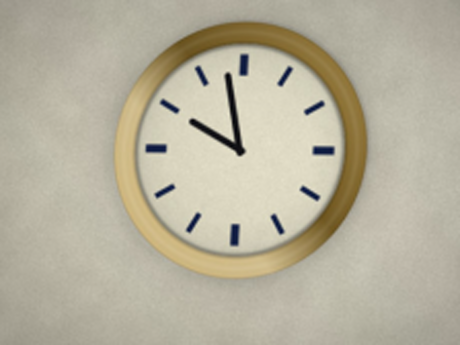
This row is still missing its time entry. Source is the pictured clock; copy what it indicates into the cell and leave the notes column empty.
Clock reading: 9:58
